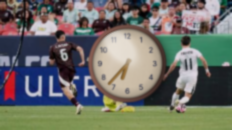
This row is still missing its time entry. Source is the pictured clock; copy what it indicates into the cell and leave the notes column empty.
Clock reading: 6:37
